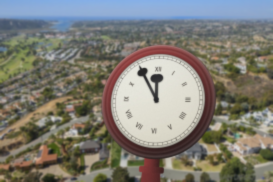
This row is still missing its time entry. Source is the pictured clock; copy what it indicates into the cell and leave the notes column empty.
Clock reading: 11:55
